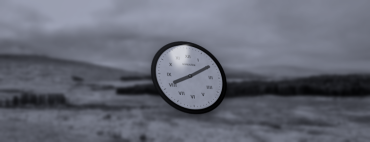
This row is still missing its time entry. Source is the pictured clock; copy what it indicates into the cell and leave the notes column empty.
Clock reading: 8:10
